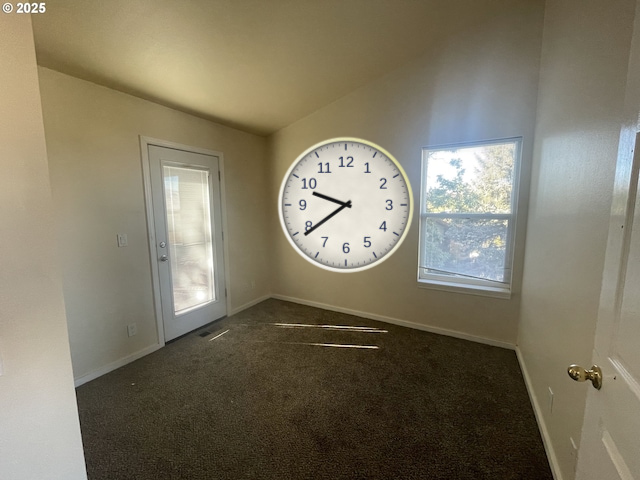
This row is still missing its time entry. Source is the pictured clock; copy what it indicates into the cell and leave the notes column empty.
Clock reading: 9:39
